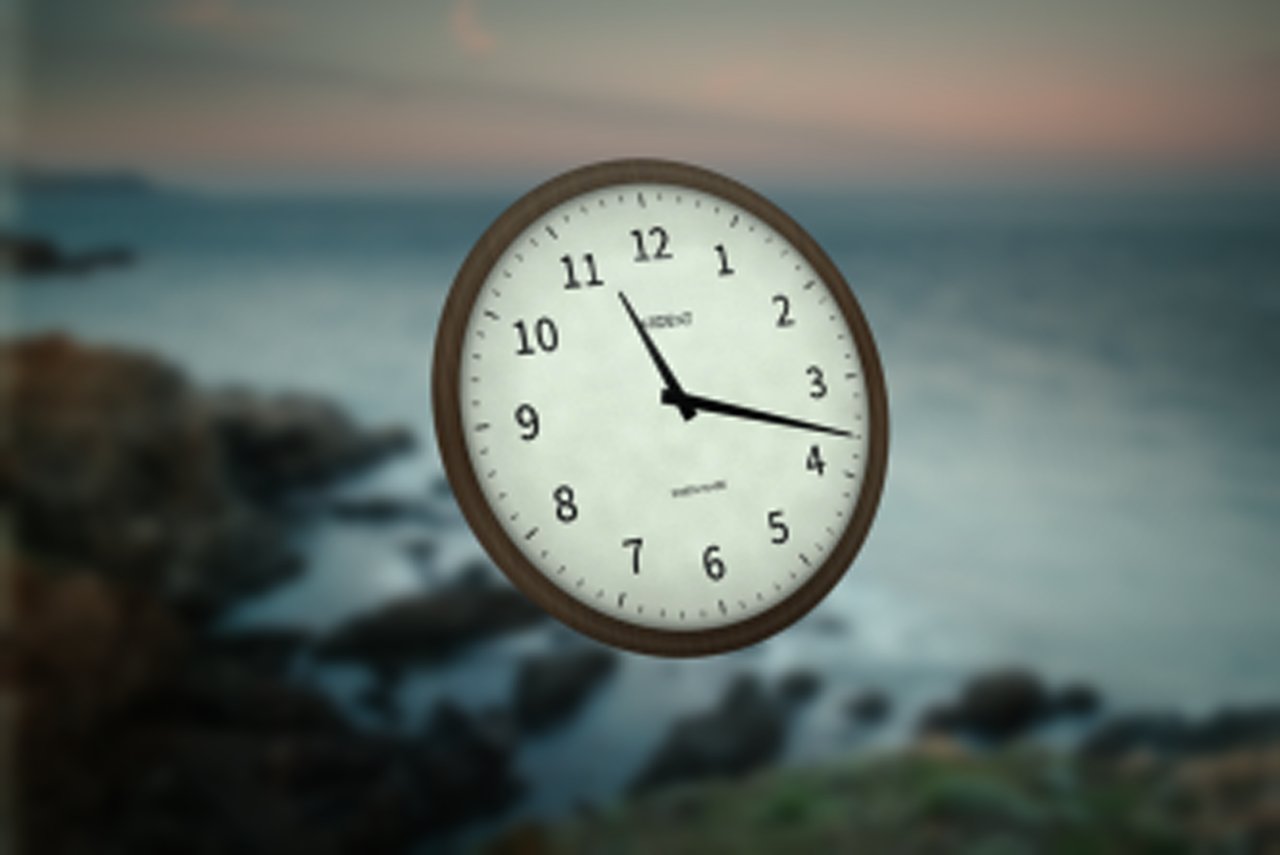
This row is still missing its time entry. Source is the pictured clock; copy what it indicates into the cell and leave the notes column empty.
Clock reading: 11:18
